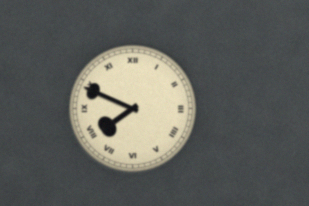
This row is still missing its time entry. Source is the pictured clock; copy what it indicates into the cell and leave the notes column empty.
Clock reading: 7:49
